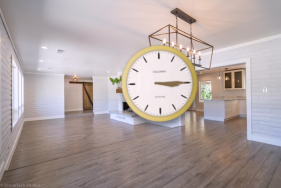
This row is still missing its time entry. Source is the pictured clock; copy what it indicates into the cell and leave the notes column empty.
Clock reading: 3:15
